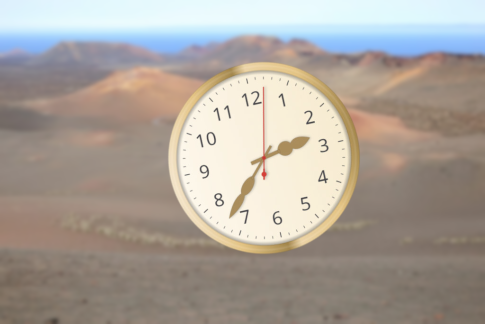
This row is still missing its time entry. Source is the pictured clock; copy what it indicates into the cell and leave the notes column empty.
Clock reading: 2:37:02
